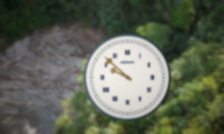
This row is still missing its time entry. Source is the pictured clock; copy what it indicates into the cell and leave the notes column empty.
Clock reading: 9:52
